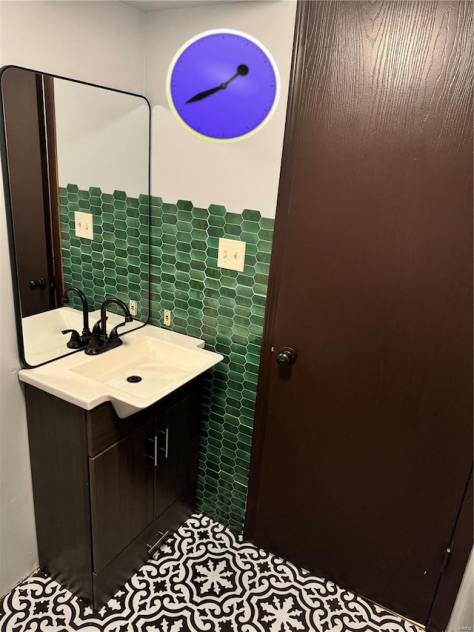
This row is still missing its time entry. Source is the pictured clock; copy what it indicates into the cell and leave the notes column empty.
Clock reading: 1:41
